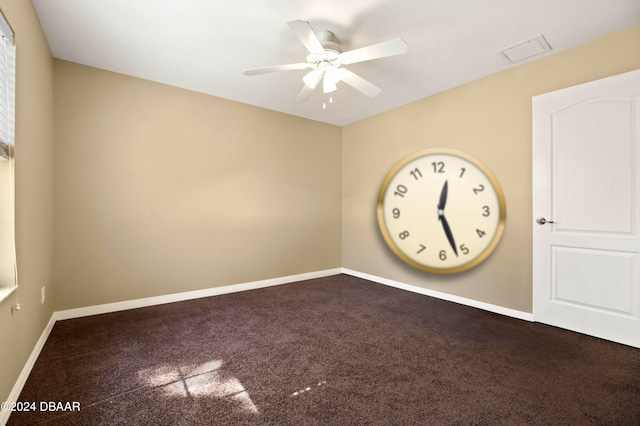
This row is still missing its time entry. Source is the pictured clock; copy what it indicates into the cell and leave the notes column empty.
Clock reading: 12:27
